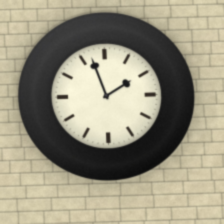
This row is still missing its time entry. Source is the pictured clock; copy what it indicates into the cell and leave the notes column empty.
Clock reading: 1:57
